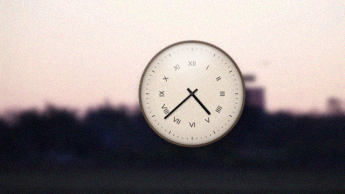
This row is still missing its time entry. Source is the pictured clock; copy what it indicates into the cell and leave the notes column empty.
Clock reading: 4:38
